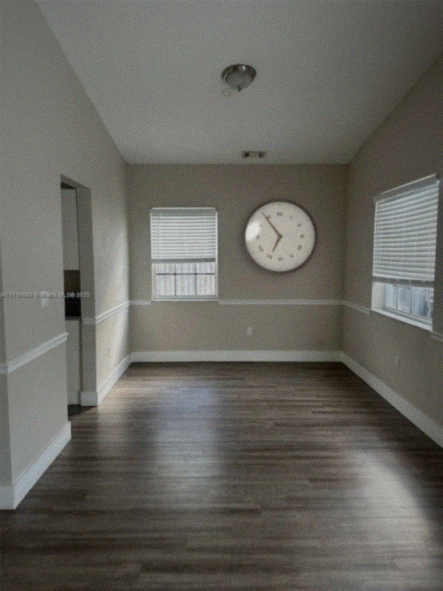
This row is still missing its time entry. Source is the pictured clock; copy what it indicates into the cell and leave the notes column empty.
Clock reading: 6:54
